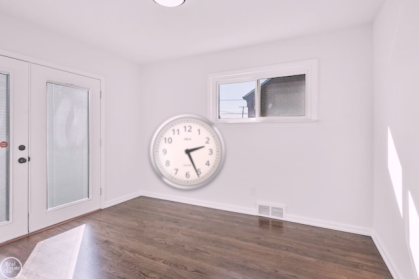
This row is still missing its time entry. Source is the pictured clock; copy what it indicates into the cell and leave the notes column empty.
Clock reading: 2:26
